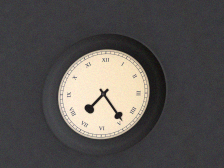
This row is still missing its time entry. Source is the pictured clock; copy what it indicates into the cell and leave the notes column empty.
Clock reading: 7:24
